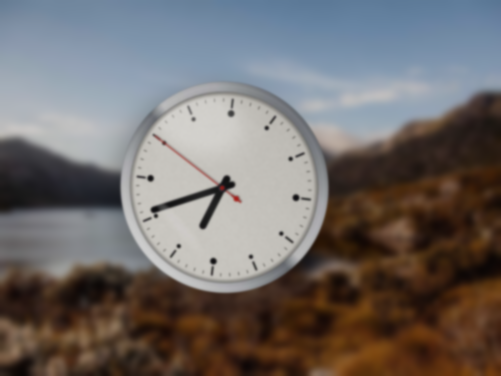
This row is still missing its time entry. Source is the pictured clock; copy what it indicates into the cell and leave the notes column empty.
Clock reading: 6:40:50
